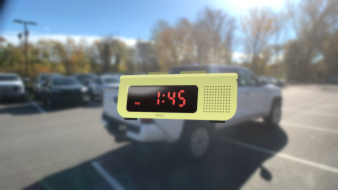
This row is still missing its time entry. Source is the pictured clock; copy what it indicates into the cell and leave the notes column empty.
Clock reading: 1:45
